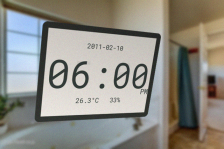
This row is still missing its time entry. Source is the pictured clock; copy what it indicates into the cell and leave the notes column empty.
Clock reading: 6:00
